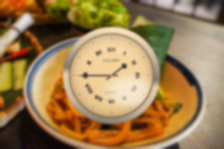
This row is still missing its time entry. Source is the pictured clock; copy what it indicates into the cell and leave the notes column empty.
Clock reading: 1:45
